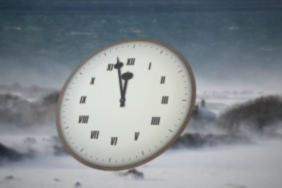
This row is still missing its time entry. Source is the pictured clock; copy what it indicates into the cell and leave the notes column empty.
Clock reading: 11:57
